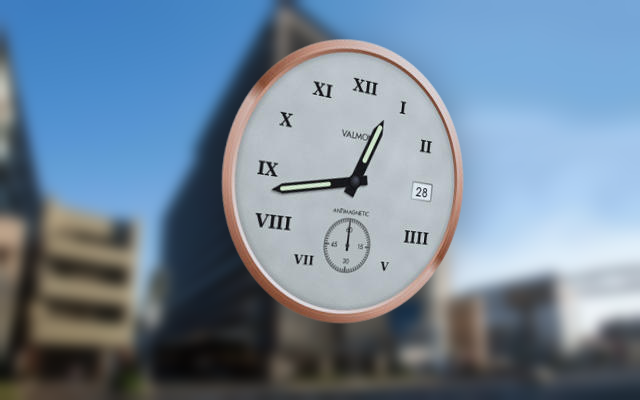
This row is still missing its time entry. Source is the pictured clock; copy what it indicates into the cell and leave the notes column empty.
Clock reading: 12:43
